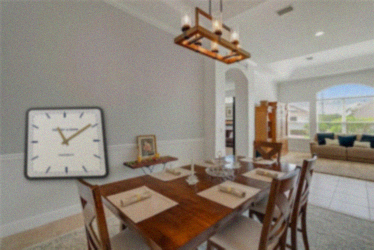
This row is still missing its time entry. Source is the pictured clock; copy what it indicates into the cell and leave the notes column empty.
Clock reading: 11:09
